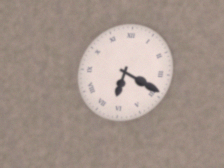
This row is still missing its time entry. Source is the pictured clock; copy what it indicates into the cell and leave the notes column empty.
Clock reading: 6:19
